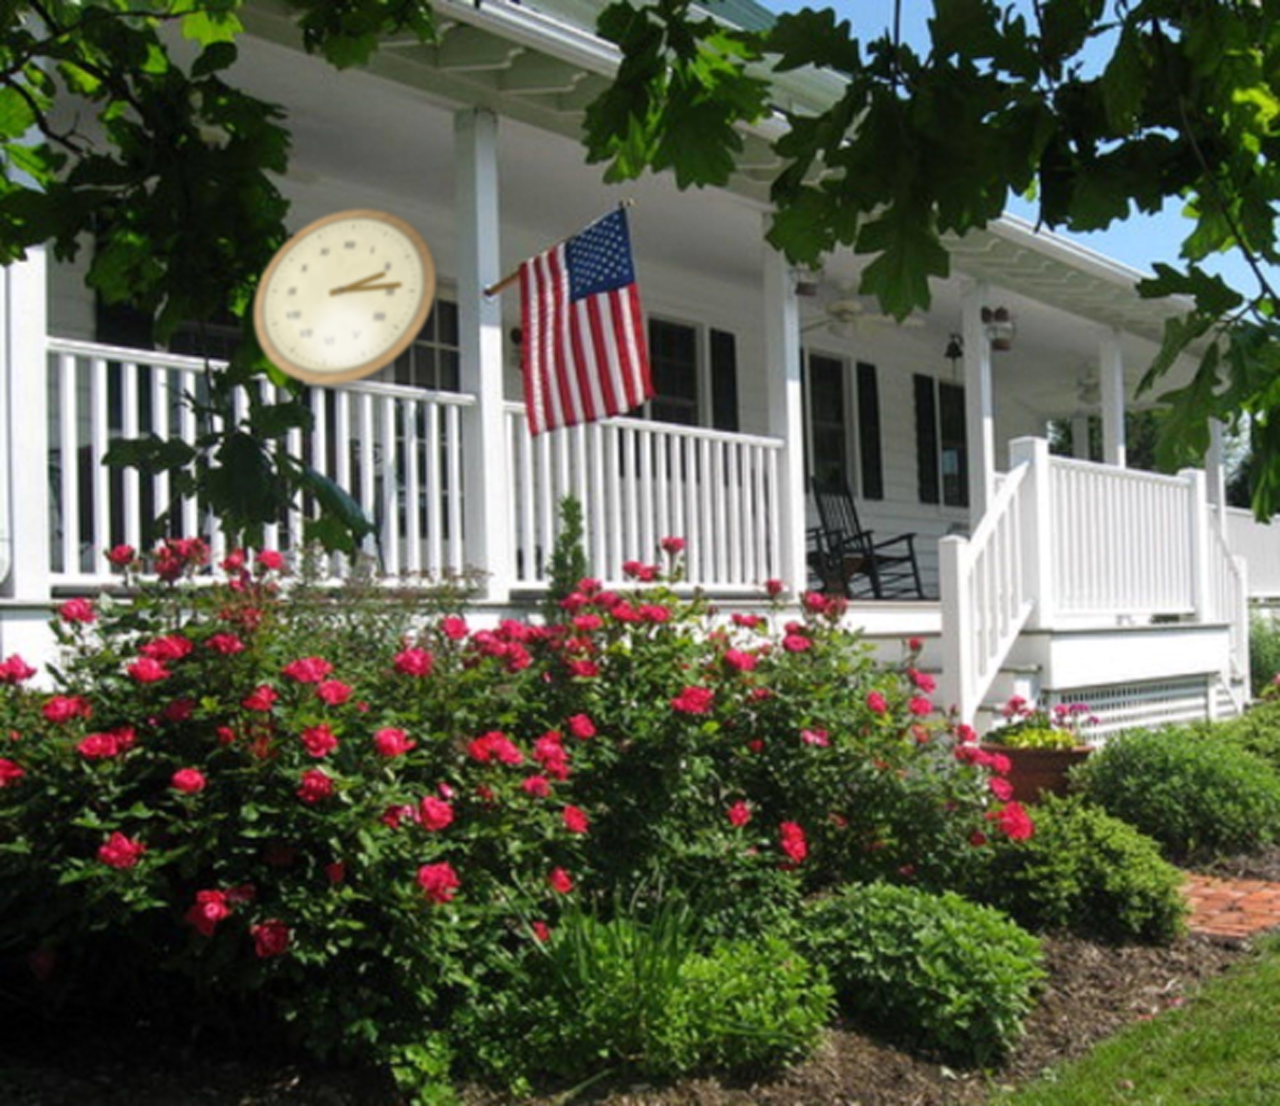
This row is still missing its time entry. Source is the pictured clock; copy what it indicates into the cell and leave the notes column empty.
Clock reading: 2:14
